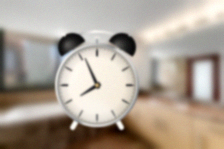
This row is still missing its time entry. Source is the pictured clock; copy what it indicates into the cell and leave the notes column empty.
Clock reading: 7:56
